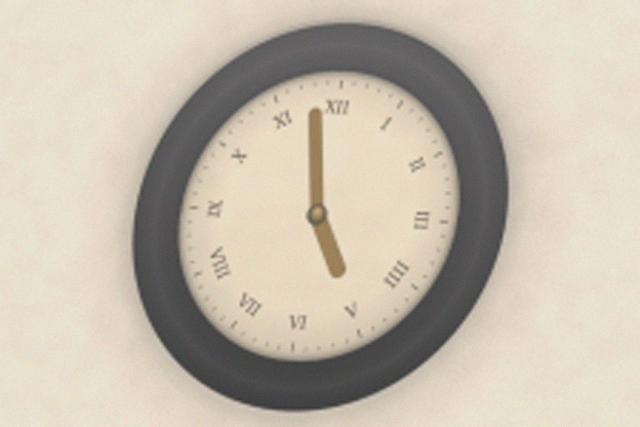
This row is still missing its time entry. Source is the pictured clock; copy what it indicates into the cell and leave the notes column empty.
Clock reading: 4:58
